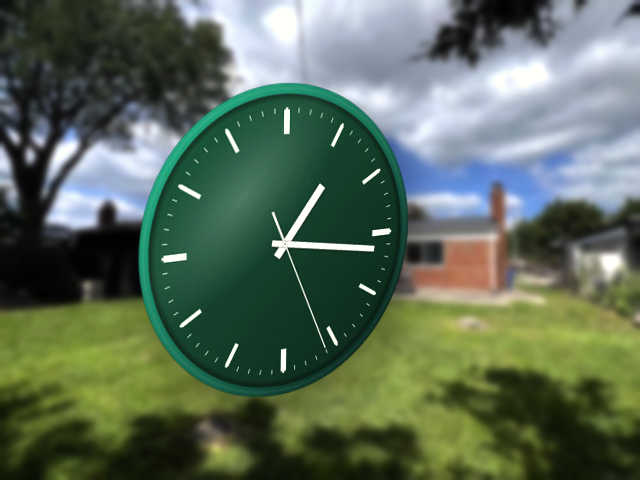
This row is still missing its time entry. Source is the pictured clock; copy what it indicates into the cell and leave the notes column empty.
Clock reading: 1:16:26
